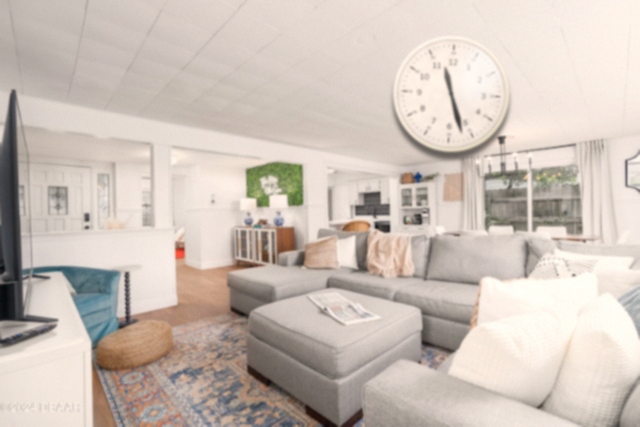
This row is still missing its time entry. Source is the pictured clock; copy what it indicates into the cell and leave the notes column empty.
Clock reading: 11:27
